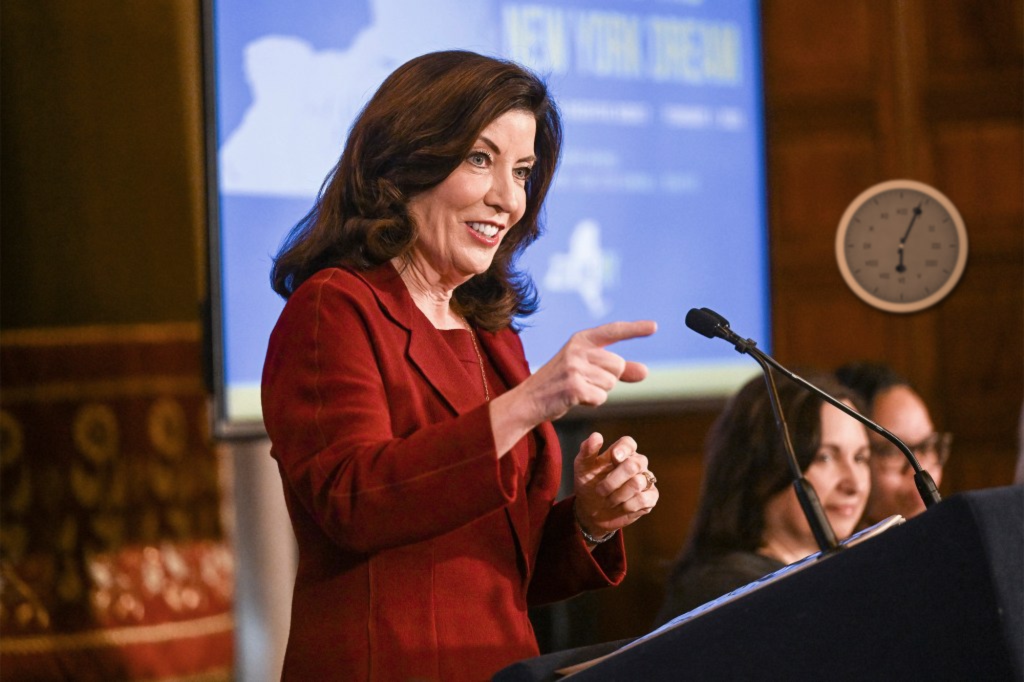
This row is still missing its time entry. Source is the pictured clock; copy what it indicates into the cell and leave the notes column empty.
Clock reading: 6:04
